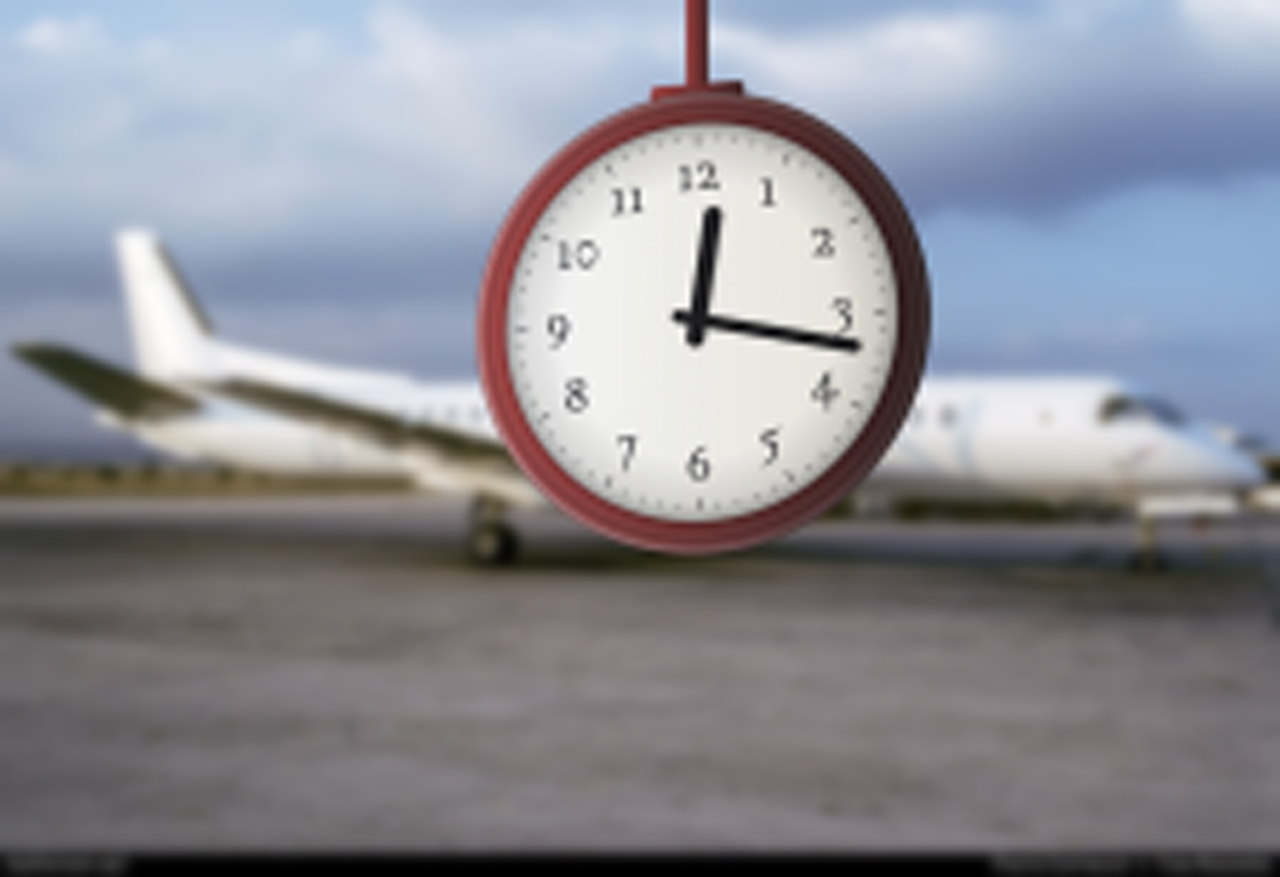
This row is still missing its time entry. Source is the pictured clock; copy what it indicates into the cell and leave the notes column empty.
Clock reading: 12:17
